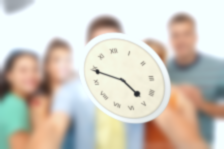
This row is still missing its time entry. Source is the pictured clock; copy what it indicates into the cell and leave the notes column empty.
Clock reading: 4:49
